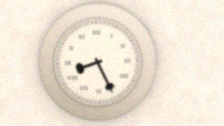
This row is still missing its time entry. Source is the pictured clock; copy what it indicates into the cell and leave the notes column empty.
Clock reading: 8:26
